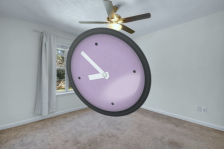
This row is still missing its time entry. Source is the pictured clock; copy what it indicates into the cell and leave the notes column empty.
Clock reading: 8:54
